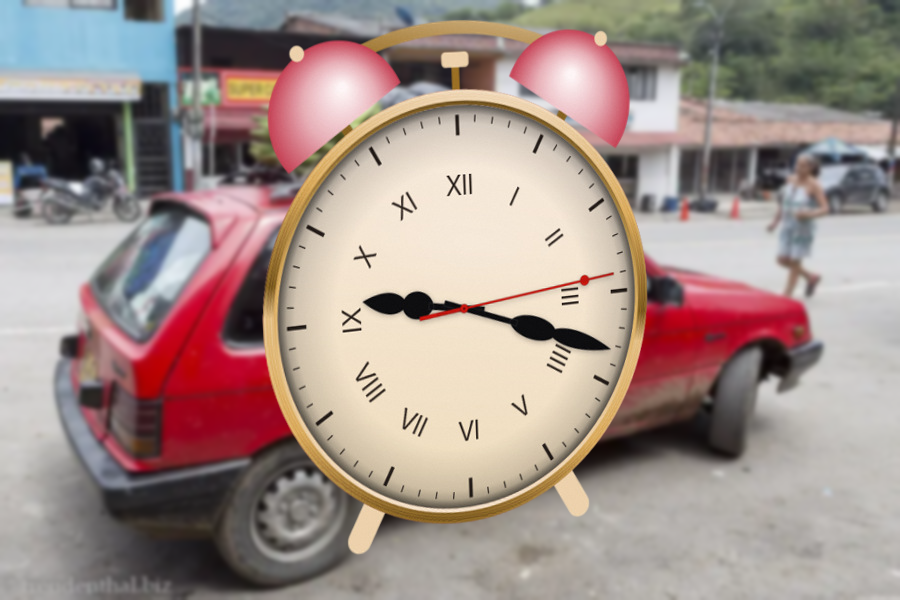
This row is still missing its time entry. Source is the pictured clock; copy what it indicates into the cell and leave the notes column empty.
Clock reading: 9:18:14
